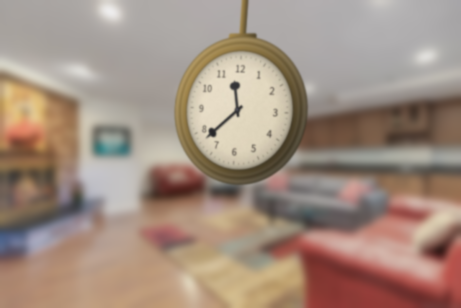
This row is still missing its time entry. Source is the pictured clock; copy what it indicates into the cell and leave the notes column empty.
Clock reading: 11:38
